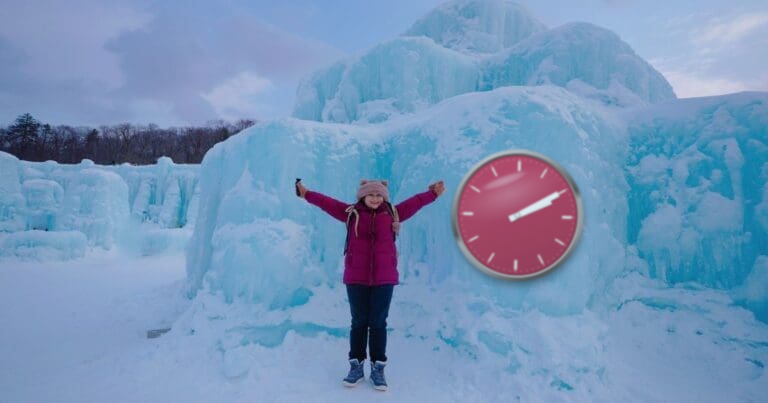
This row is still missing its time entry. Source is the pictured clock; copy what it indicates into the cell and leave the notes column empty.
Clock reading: 2:10
